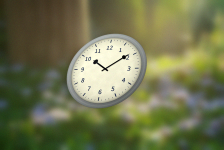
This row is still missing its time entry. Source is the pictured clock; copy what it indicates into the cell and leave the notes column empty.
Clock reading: 10:09
